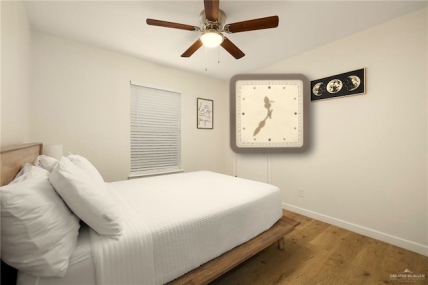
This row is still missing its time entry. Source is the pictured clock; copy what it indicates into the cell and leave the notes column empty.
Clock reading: 11:36
